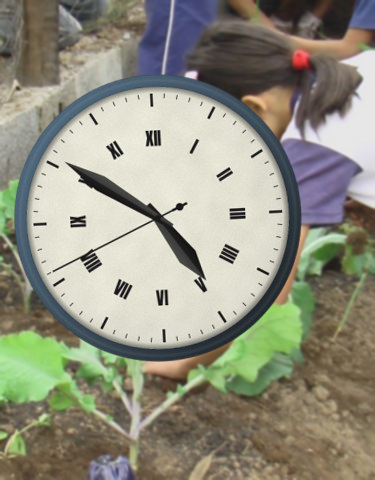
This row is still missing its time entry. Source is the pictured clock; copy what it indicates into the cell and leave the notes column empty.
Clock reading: 4:50:41
